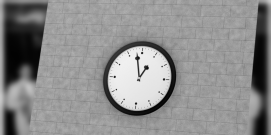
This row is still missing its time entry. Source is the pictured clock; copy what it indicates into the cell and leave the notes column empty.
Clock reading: 12:58
